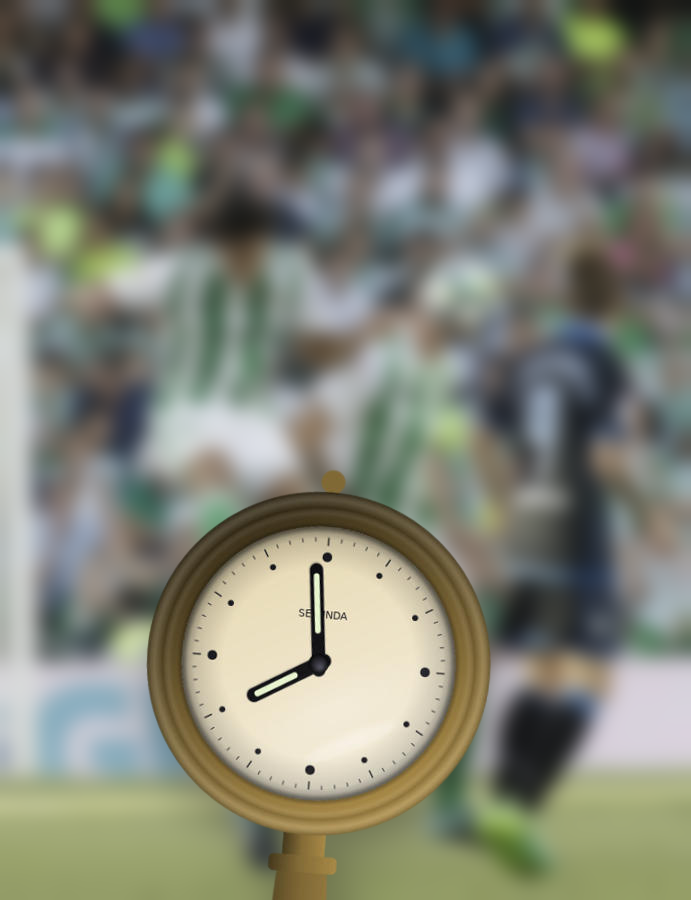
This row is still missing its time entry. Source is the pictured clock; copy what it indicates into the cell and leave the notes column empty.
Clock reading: 7:59
